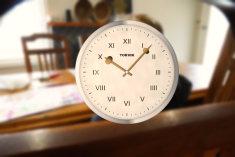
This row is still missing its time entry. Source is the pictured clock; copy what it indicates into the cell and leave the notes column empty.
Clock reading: 10:07
